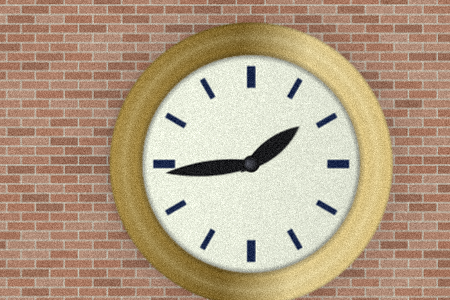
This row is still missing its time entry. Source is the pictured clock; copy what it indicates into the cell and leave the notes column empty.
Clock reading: 1:44
